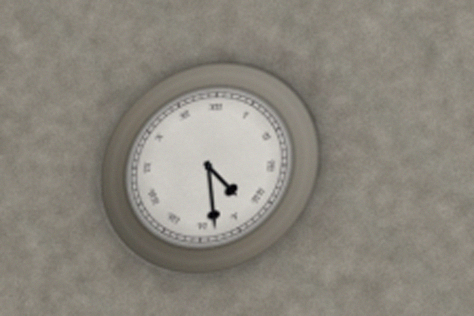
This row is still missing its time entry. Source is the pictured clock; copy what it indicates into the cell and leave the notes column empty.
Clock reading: 4:28
